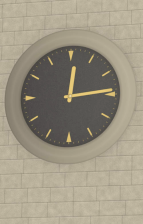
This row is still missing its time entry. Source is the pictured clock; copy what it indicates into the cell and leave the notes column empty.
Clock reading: 12:14
